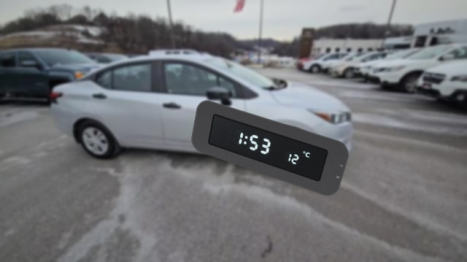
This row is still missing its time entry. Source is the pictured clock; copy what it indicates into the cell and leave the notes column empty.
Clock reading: 1:53
